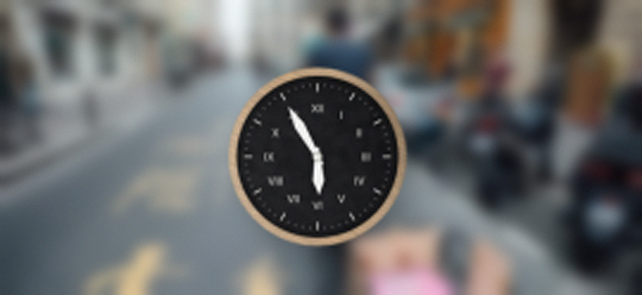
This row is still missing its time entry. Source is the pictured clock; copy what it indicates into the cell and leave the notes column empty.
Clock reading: 5:55
